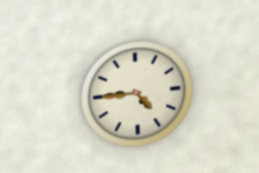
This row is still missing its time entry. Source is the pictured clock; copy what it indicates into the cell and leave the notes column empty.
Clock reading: 4:45
